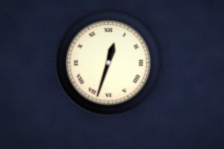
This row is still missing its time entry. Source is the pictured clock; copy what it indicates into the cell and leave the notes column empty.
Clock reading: 12:33
